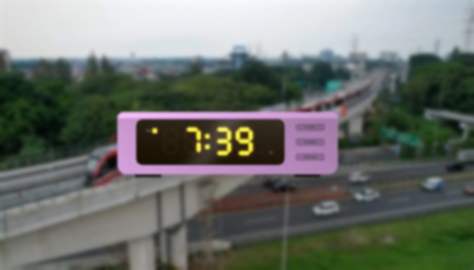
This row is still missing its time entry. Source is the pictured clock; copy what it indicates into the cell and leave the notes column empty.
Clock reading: 7:39
